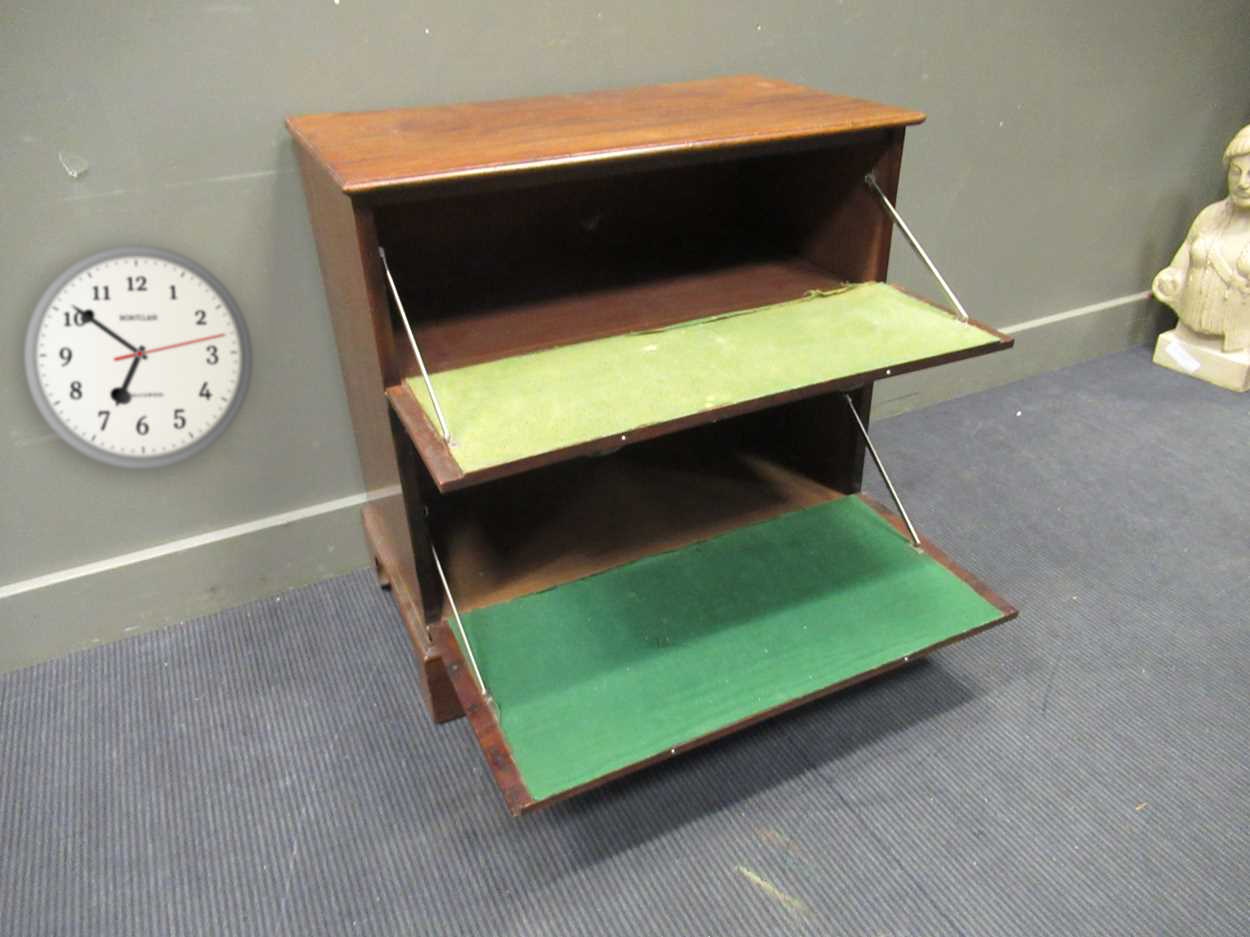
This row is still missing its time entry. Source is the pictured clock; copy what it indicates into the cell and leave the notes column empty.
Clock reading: 6:51:13
